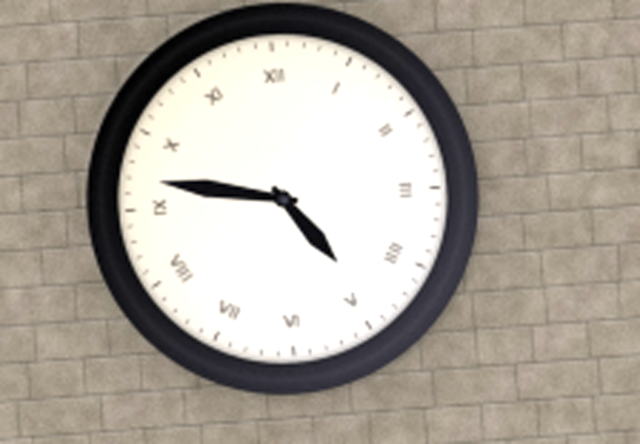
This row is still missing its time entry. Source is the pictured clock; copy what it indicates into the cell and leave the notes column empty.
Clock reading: 4:47
